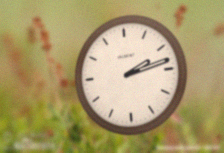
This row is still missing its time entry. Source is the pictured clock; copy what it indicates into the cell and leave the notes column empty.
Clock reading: 2:13
